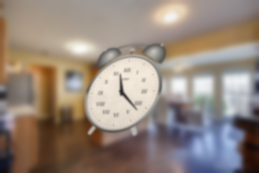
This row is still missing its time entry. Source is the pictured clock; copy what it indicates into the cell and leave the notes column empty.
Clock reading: 11:22
